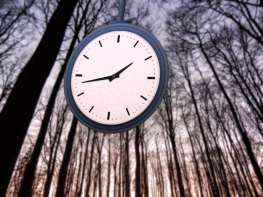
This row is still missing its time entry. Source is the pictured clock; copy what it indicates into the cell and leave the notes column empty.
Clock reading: 1:43
